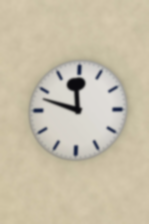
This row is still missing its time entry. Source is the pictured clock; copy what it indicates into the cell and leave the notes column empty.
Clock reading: 11:48
